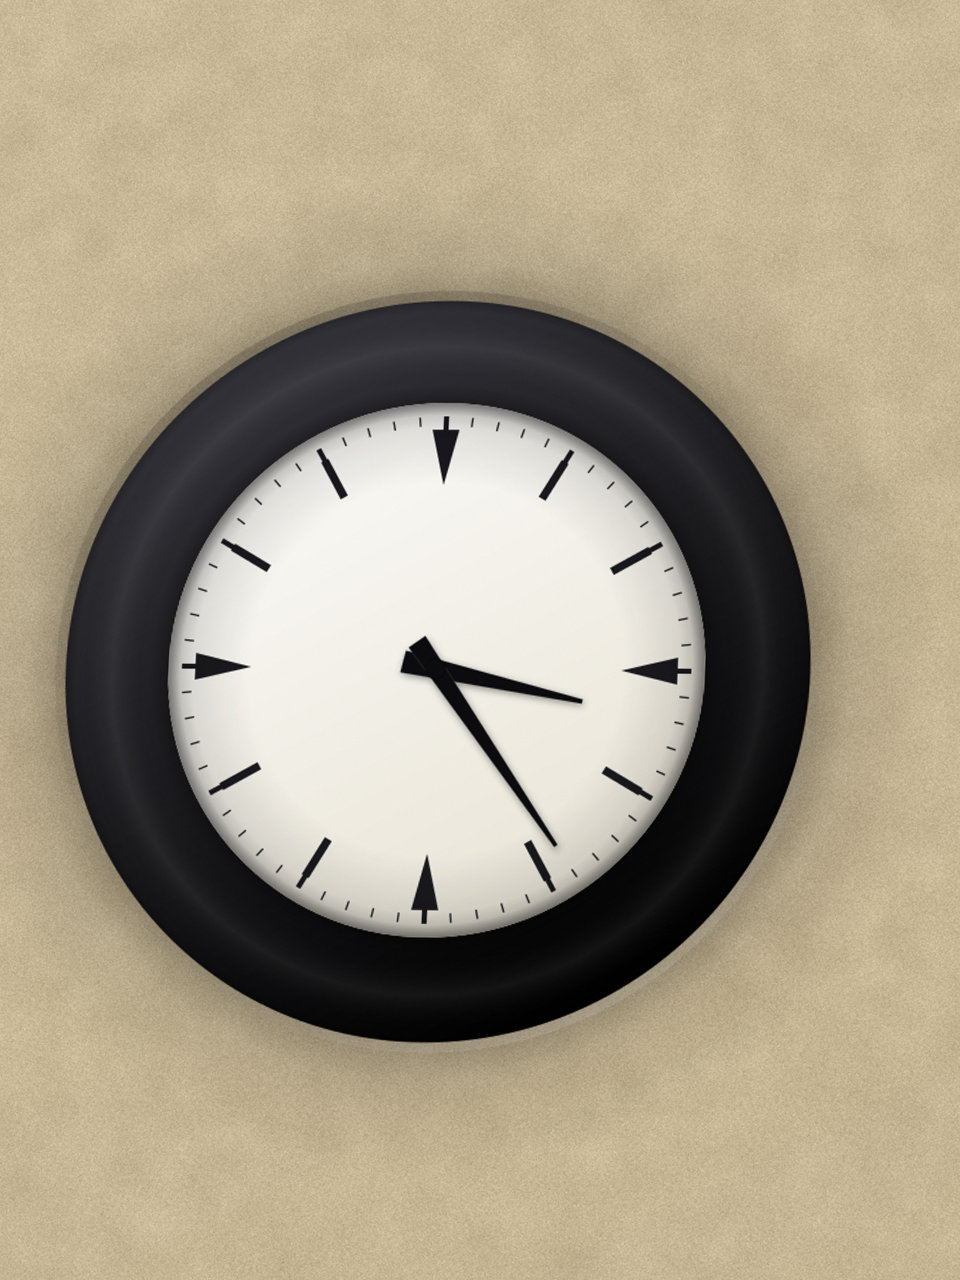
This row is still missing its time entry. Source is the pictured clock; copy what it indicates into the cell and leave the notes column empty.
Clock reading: 3:24
